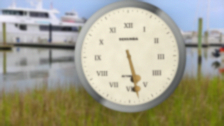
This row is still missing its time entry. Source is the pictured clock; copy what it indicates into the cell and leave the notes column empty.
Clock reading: 5:28
